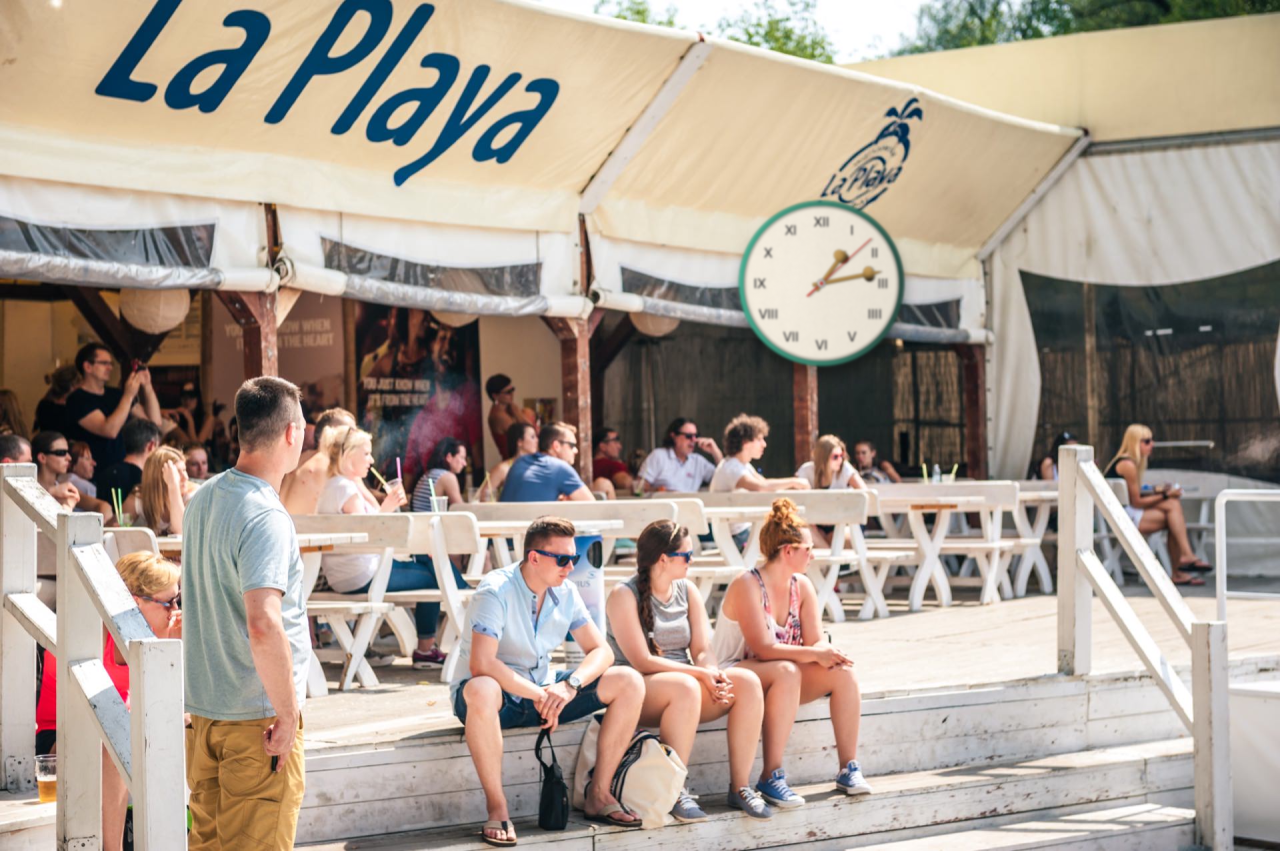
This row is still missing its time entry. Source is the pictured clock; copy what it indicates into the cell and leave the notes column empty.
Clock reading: 1:13:08
